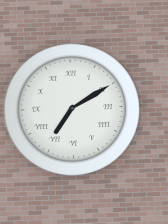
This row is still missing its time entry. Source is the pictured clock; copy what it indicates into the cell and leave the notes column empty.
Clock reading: 7:10
